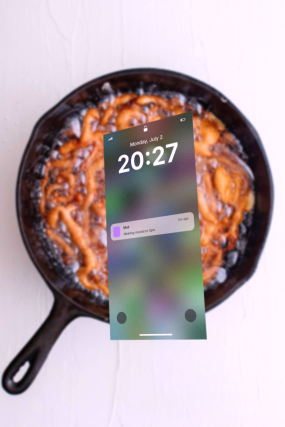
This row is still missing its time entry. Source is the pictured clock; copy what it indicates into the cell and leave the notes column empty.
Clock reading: 20:27
